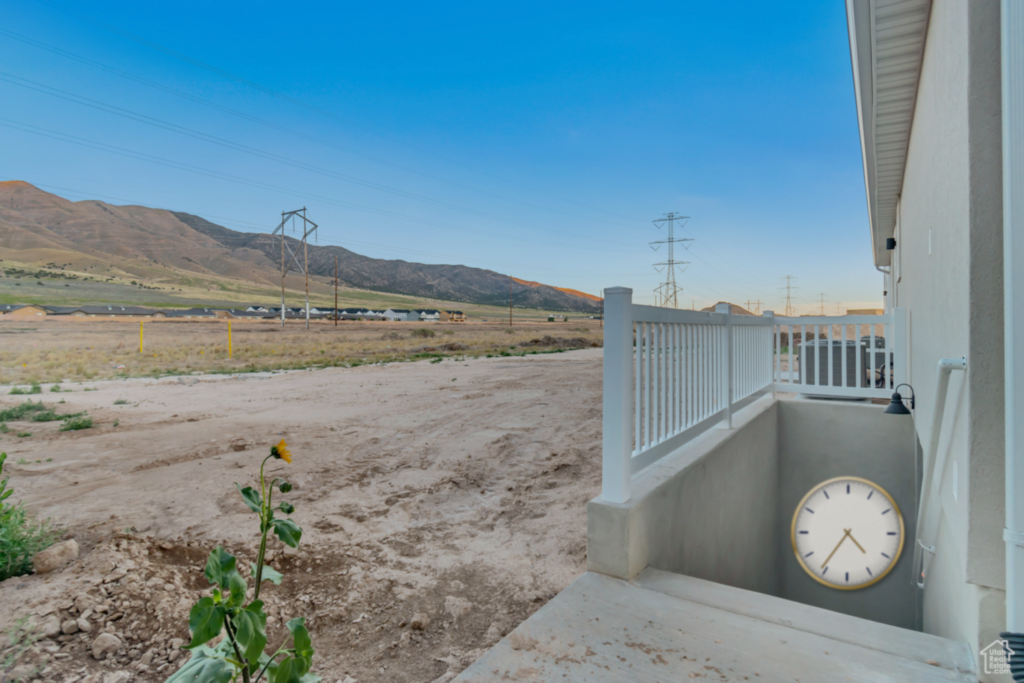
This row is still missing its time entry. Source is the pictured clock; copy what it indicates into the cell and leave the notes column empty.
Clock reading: 4:36
